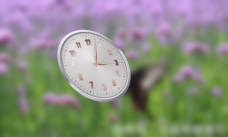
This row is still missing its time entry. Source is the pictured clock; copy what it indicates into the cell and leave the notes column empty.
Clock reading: 3:03
